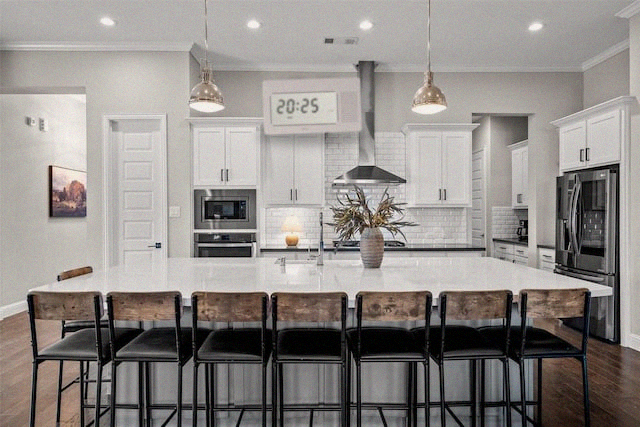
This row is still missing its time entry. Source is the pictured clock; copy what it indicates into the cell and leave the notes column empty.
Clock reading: 20:25
